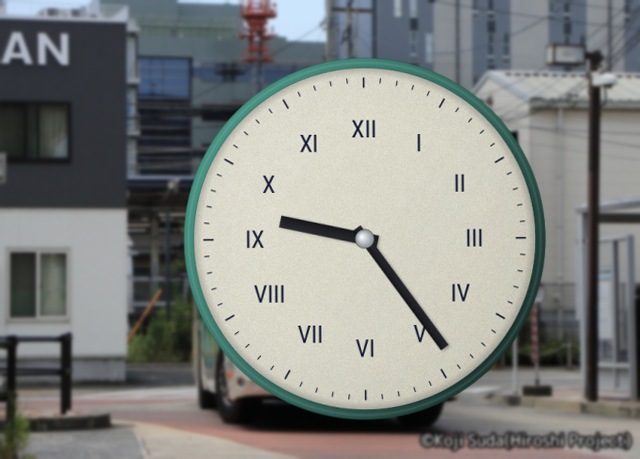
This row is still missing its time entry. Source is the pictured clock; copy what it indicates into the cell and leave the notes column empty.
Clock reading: 9:24
